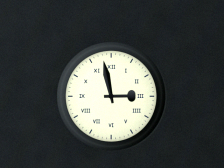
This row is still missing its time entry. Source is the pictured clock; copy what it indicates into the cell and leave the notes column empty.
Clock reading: 2:58
